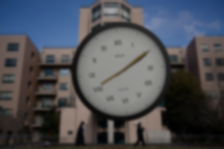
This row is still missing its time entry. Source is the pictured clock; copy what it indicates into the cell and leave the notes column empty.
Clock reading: 8:10
